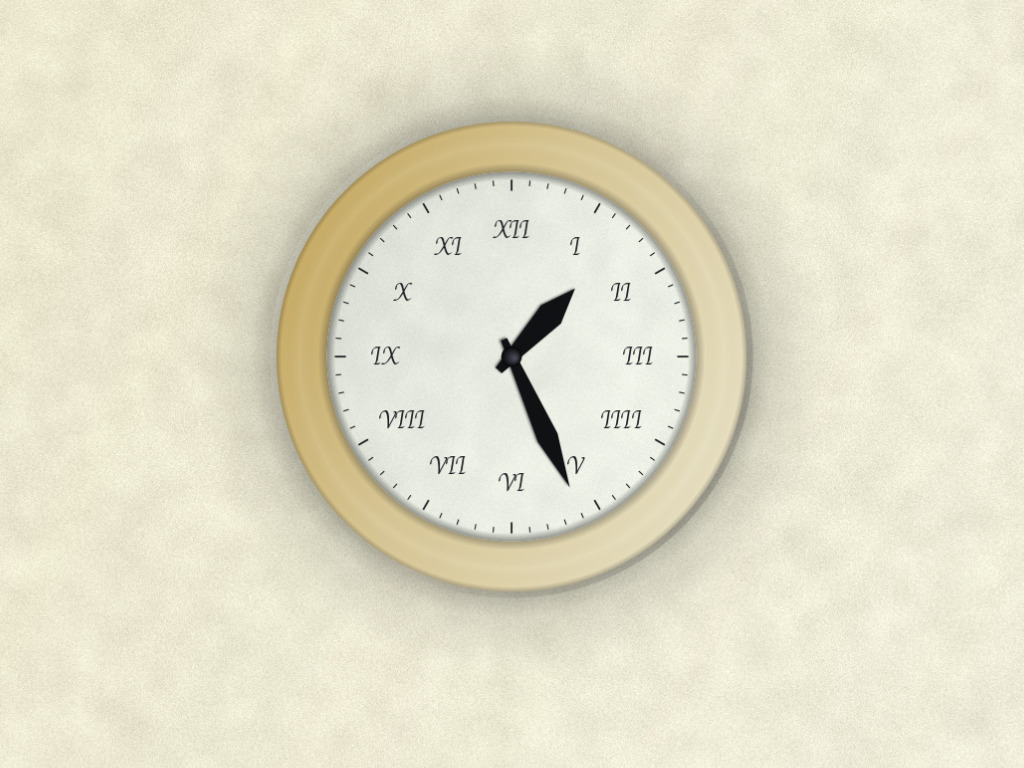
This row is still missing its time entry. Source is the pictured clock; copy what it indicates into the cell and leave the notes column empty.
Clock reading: 1:26
